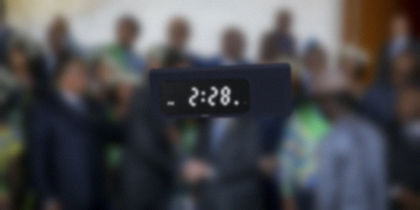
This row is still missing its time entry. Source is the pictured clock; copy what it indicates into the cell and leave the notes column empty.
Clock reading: 2:28
